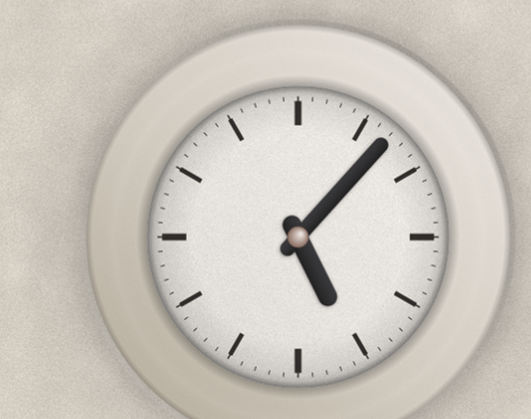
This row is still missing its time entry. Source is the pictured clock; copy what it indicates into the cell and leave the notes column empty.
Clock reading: 5:07
